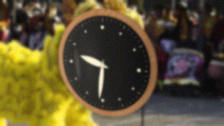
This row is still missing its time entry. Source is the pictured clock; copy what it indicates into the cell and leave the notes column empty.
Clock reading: 9:31
